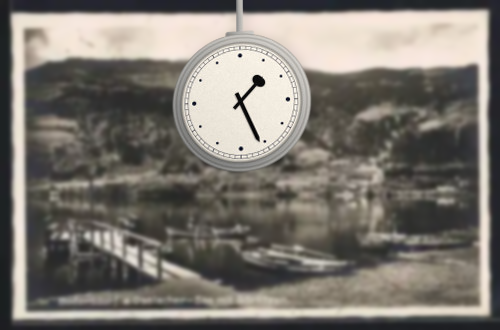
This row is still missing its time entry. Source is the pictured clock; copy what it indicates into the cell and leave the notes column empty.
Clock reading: 1:26
